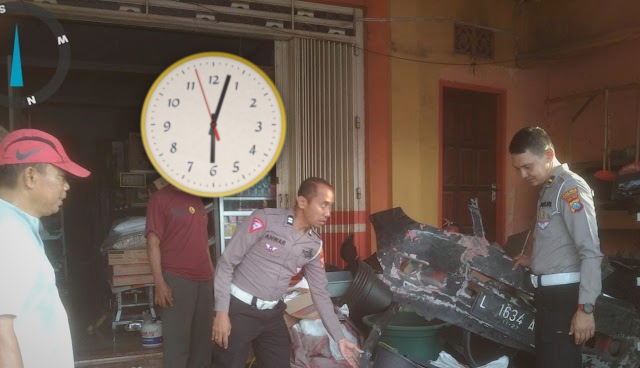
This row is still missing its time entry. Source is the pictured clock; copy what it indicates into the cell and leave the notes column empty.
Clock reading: 6:02:57
